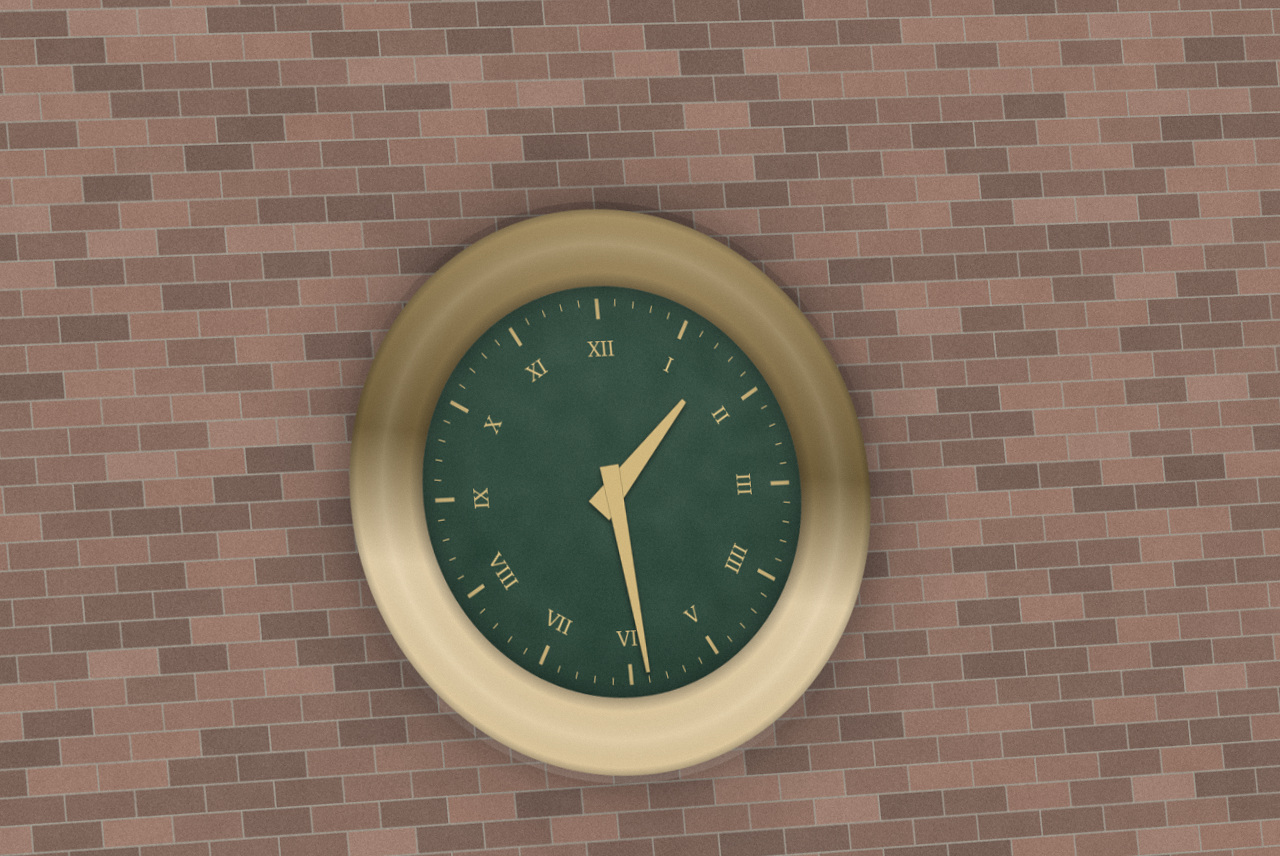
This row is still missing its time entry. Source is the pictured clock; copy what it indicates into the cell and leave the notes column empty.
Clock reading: 1:29
